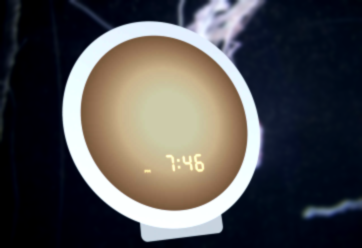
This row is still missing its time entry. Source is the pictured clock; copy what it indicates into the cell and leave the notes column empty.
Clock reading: 7:46
